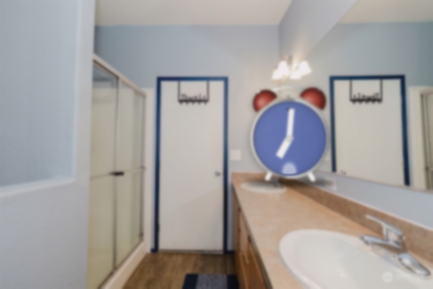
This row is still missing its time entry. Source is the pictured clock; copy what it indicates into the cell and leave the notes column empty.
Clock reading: 7:01
